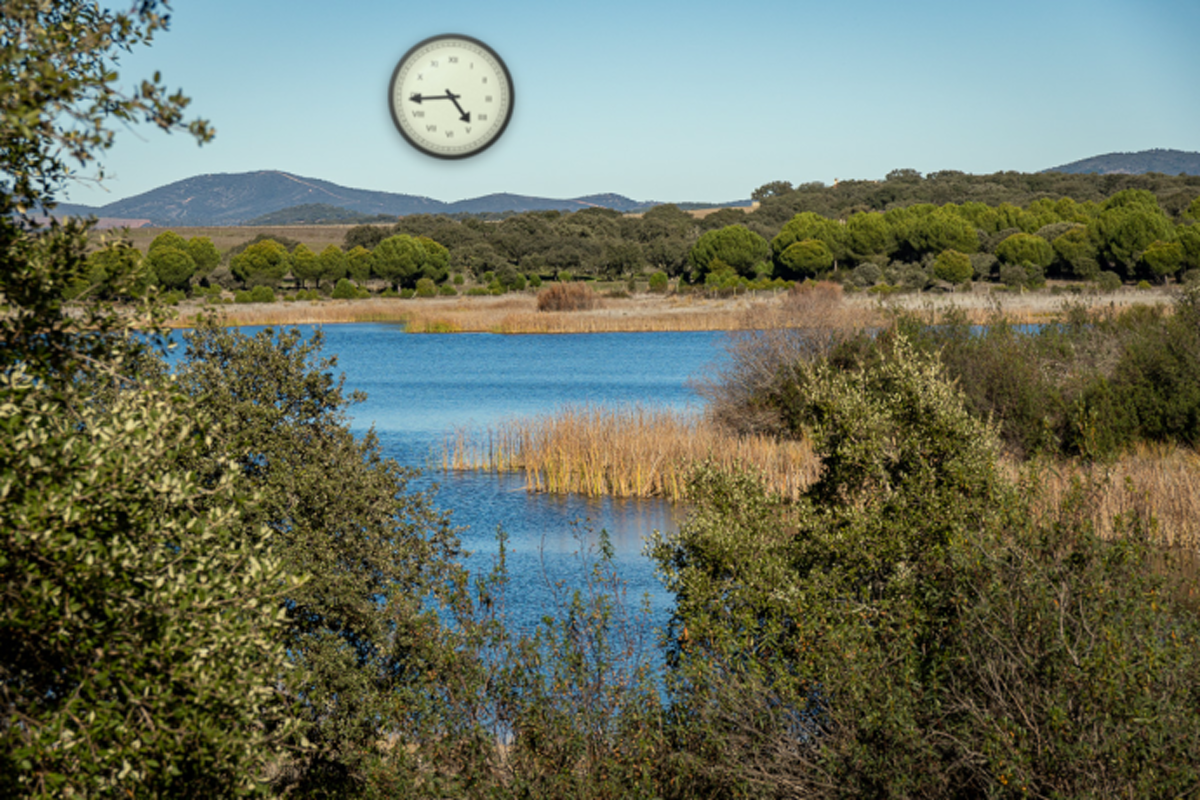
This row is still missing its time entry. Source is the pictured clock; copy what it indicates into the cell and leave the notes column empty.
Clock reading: 4:44
